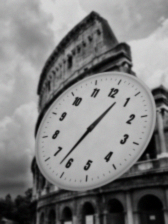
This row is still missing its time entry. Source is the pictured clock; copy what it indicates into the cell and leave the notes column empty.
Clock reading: 12:32
